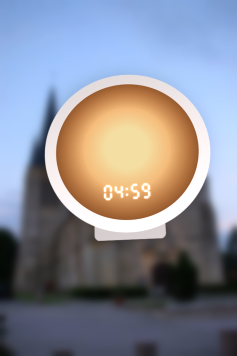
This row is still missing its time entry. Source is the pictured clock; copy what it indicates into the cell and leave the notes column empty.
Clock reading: 4:59
